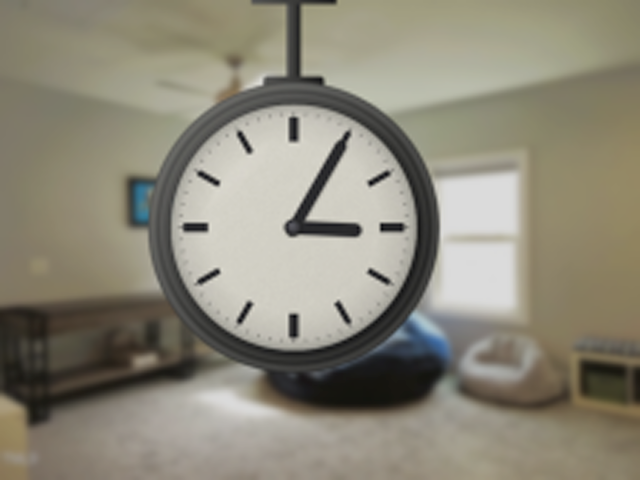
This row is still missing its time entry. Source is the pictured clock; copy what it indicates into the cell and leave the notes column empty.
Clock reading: 3:05
